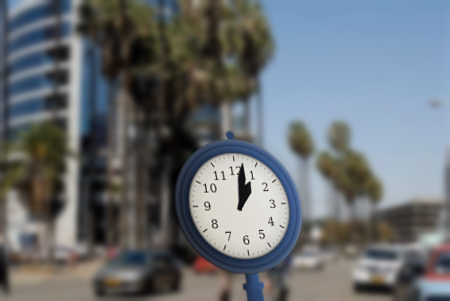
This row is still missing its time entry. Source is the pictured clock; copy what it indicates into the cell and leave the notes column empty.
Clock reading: 1:02
